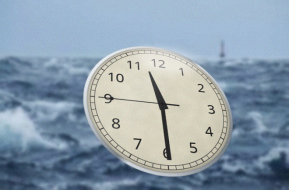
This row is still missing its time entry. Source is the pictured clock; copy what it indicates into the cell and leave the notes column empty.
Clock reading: 11:29:45
